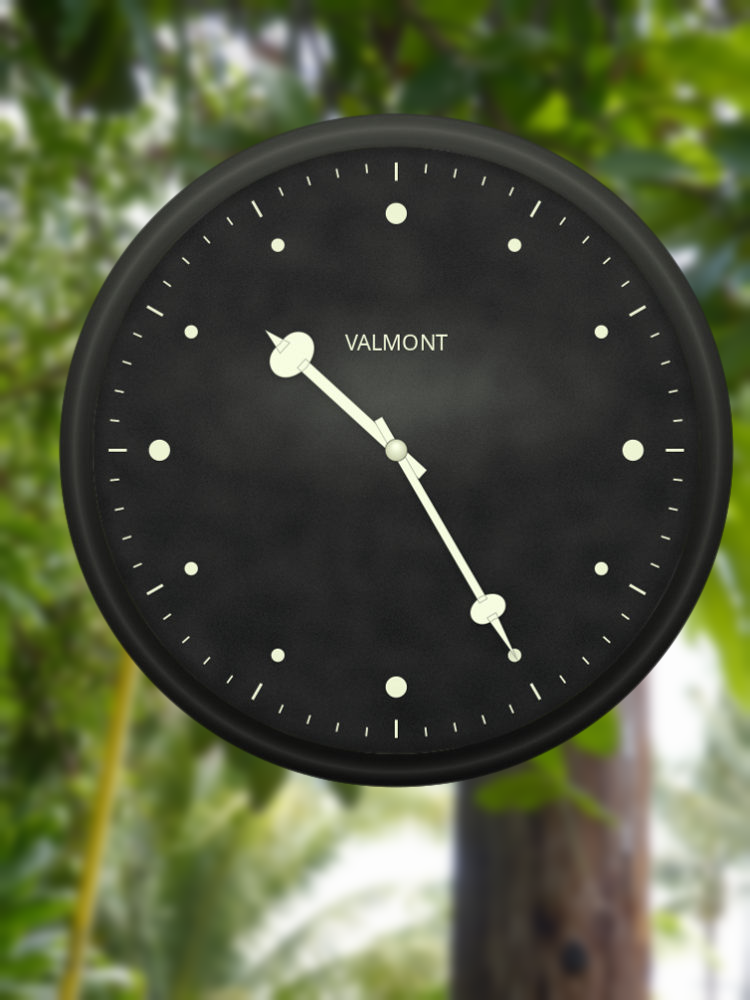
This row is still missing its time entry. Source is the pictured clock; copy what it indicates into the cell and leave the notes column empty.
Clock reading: 10:25
